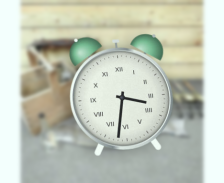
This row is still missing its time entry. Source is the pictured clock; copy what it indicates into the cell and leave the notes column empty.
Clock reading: 3:32
